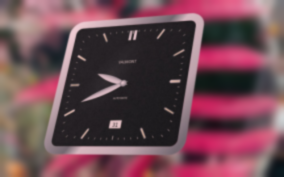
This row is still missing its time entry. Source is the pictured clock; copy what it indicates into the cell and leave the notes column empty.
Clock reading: 9:41
